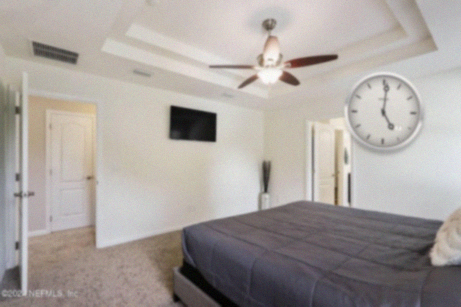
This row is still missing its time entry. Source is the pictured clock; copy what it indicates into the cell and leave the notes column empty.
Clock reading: 5:01
